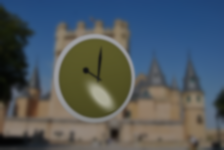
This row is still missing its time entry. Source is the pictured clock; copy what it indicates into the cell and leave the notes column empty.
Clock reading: 10:01
